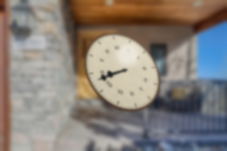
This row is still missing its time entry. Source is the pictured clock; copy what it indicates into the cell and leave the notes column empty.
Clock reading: 8:43
